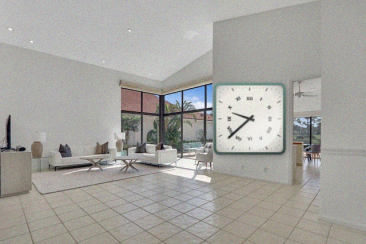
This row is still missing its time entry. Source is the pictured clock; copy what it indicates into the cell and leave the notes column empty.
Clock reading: 9:38
